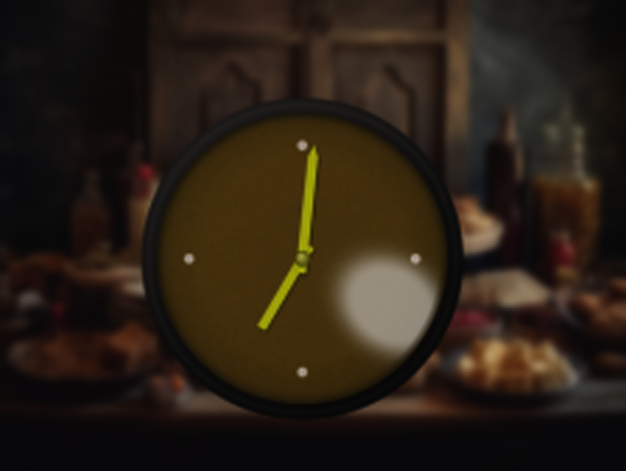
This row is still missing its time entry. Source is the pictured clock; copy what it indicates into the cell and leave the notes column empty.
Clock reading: 7:01
